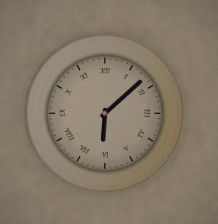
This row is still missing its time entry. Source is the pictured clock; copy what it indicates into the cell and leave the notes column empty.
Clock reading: 6:08
